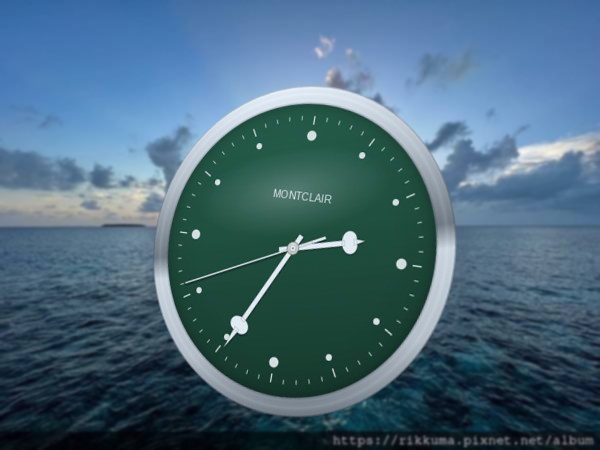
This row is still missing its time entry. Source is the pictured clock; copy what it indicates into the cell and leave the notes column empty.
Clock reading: 2:34:41
